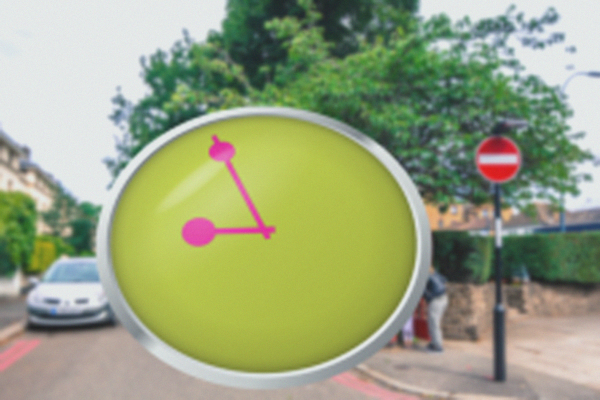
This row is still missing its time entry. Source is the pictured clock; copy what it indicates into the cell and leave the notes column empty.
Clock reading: 8:56
